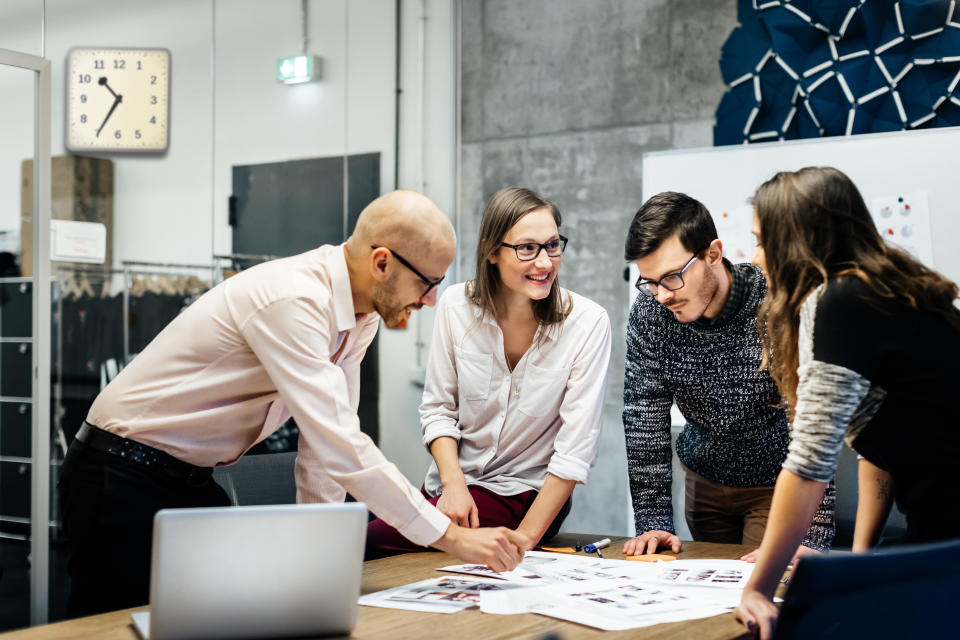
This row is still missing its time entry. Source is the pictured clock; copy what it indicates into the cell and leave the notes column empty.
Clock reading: 10:35
